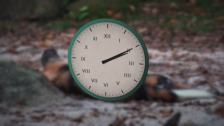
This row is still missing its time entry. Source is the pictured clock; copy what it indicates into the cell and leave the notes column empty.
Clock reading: 2:10
